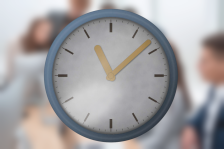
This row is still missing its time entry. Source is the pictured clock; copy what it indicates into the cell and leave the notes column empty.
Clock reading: 11:08
